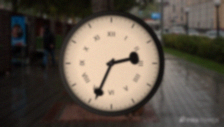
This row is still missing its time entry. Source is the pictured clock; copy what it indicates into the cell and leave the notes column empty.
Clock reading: 2:34
